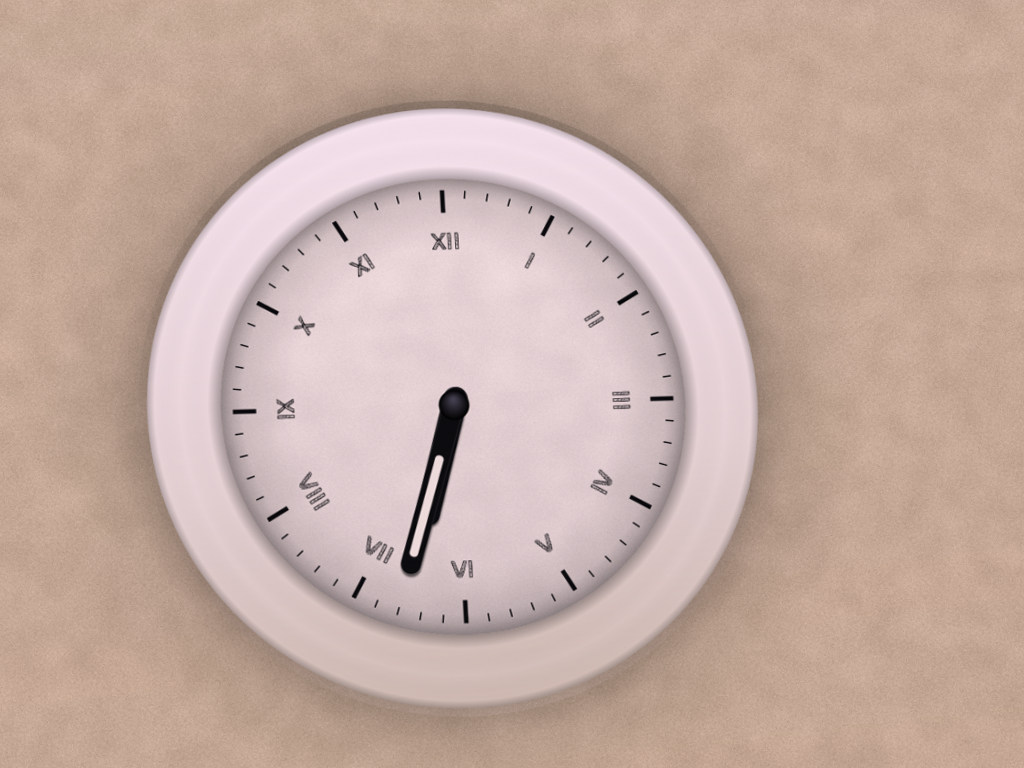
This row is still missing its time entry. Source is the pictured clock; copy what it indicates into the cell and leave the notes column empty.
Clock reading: 6:33
